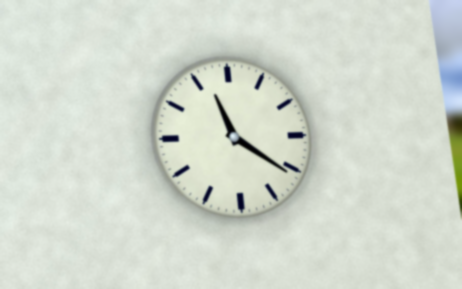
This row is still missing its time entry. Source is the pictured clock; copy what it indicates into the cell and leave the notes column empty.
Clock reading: 11:21
